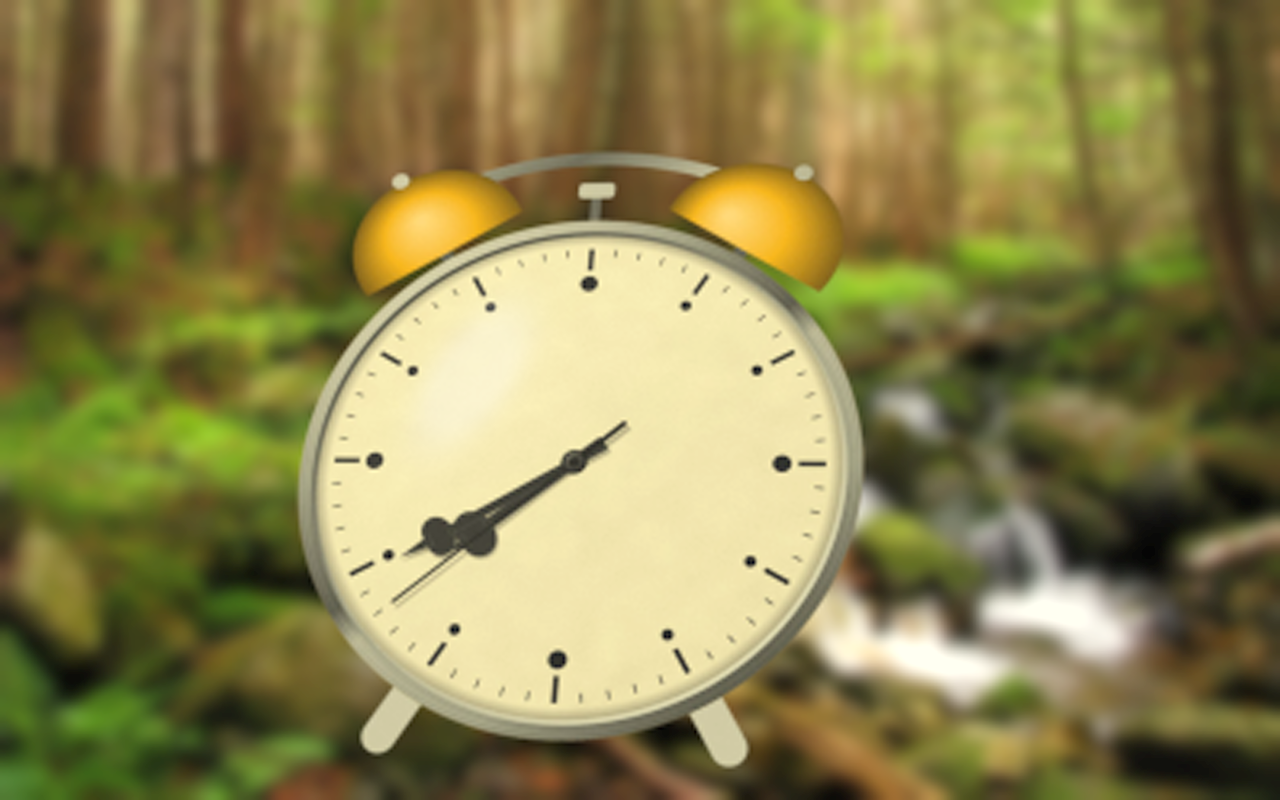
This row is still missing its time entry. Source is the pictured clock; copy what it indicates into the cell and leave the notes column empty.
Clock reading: 7:39:38
